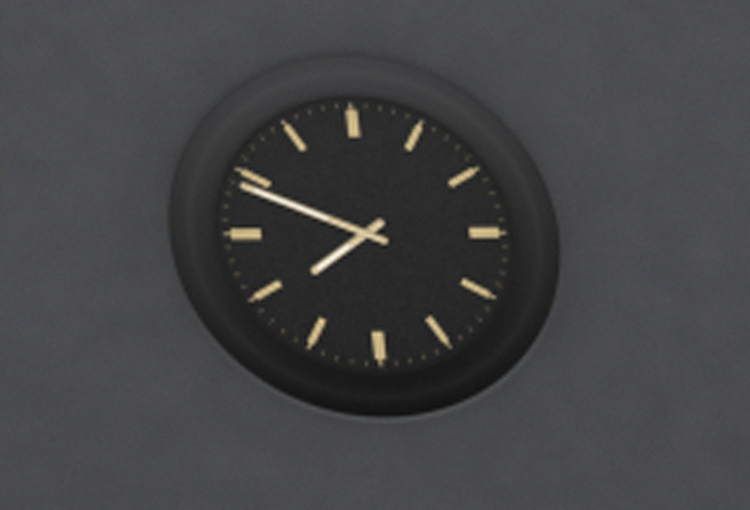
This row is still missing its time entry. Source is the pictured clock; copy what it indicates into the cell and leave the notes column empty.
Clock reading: 7:49
